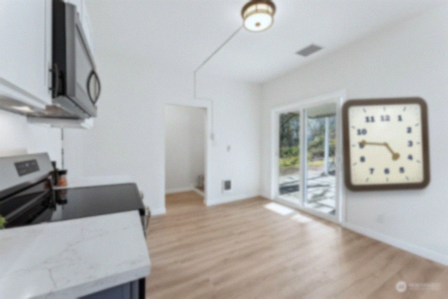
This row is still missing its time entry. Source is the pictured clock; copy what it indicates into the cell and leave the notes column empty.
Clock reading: 4:46
